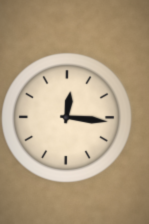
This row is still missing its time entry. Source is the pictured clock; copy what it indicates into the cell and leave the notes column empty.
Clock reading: 12:16
